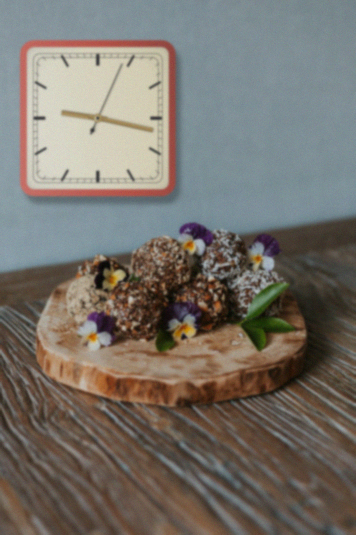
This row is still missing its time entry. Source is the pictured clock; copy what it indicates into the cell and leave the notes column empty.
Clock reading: 9:17:04
